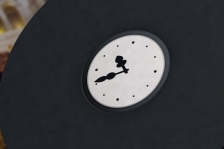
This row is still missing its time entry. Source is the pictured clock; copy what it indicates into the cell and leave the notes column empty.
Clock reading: 10:41
